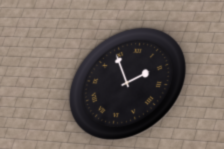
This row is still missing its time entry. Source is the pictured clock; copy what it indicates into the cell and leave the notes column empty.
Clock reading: 1:54
